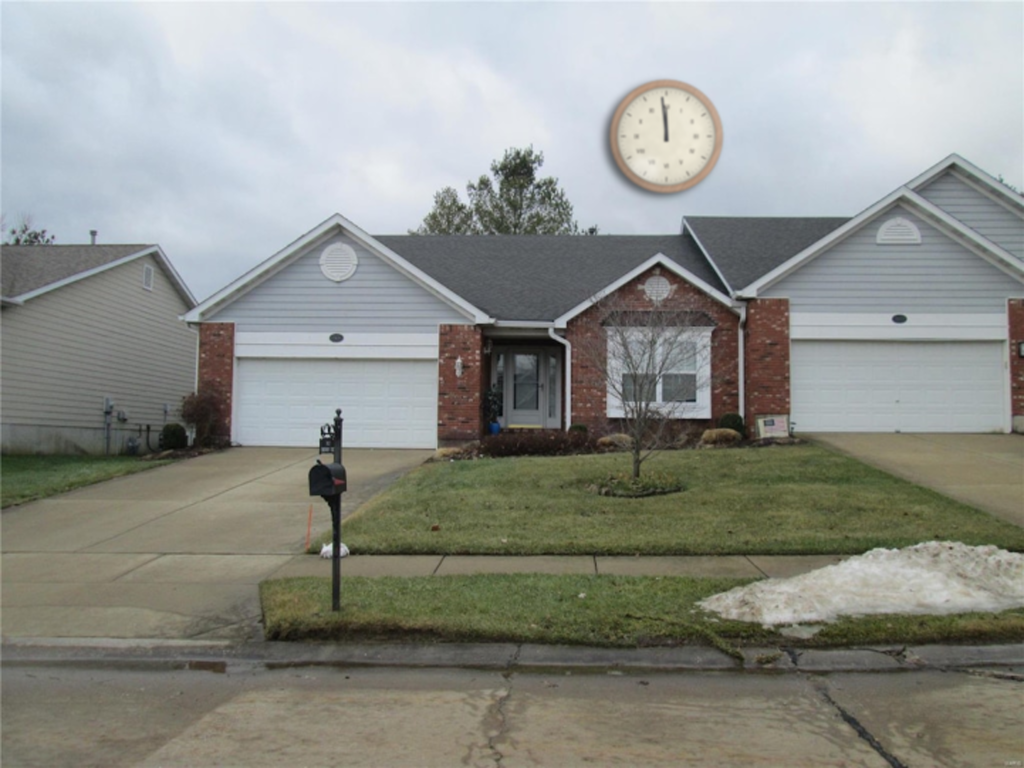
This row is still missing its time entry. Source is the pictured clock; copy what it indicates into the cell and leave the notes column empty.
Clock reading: 11:59
